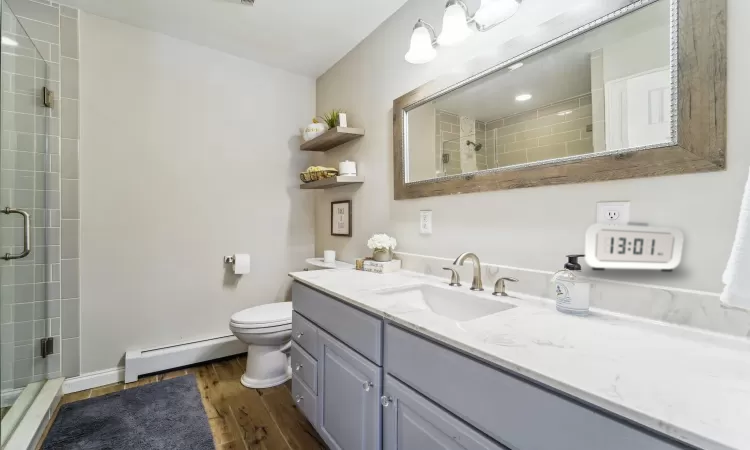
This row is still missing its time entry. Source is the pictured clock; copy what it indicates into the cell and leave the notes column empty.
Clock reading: 13:01
